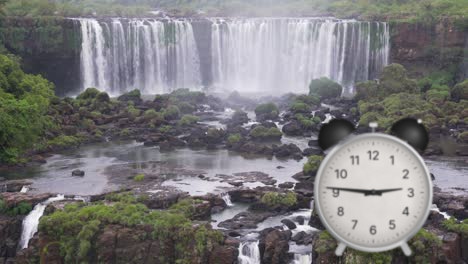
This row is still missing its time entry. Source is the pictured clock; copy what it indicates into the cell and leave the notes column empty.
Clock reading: 2:46
